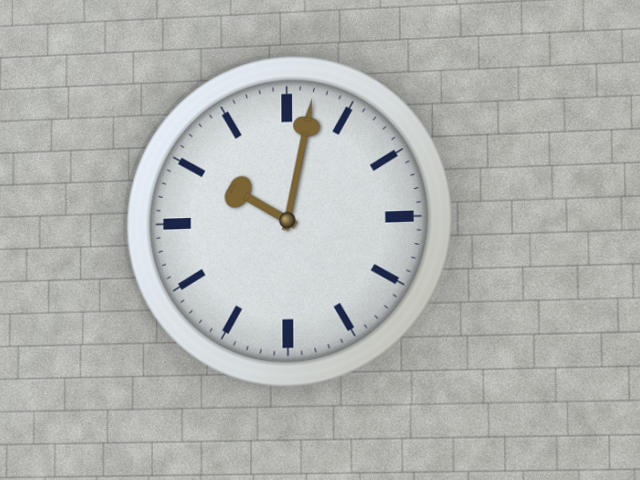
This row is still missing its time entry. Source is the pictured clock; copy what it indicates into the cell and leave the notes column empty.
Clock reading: 10:02
